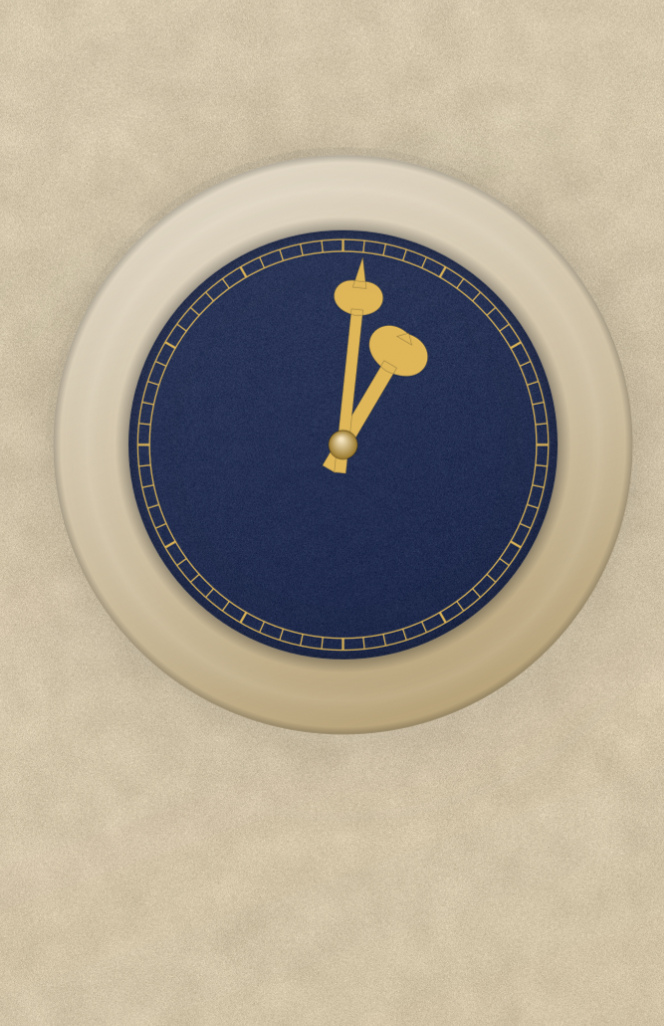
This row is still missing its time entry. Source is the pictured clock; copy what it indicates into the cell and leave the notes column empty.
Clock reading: 1:01
